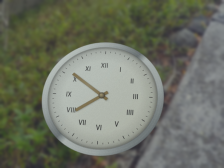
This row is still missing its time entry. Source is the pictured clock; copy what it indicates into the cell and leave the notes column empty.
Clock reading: 7:51
